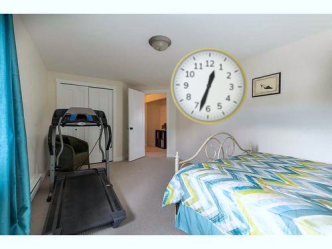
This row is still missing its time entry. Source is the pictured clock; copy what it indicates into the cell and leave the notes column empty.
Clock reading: 12:33
